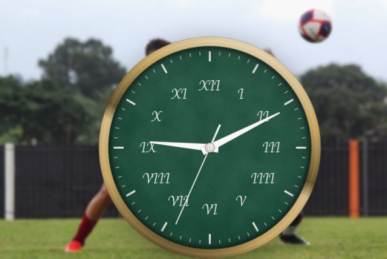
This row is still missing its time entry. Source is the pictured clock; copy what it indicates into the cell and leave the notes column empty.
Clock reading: 9:10:34
